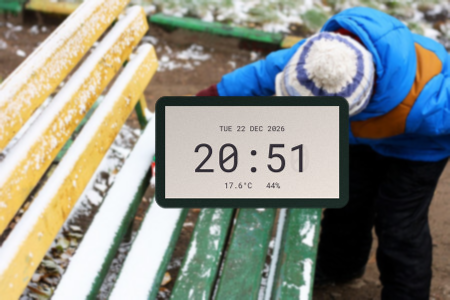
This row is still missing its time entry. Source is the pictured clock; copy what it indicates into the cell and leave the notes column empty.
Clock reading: 20:51
